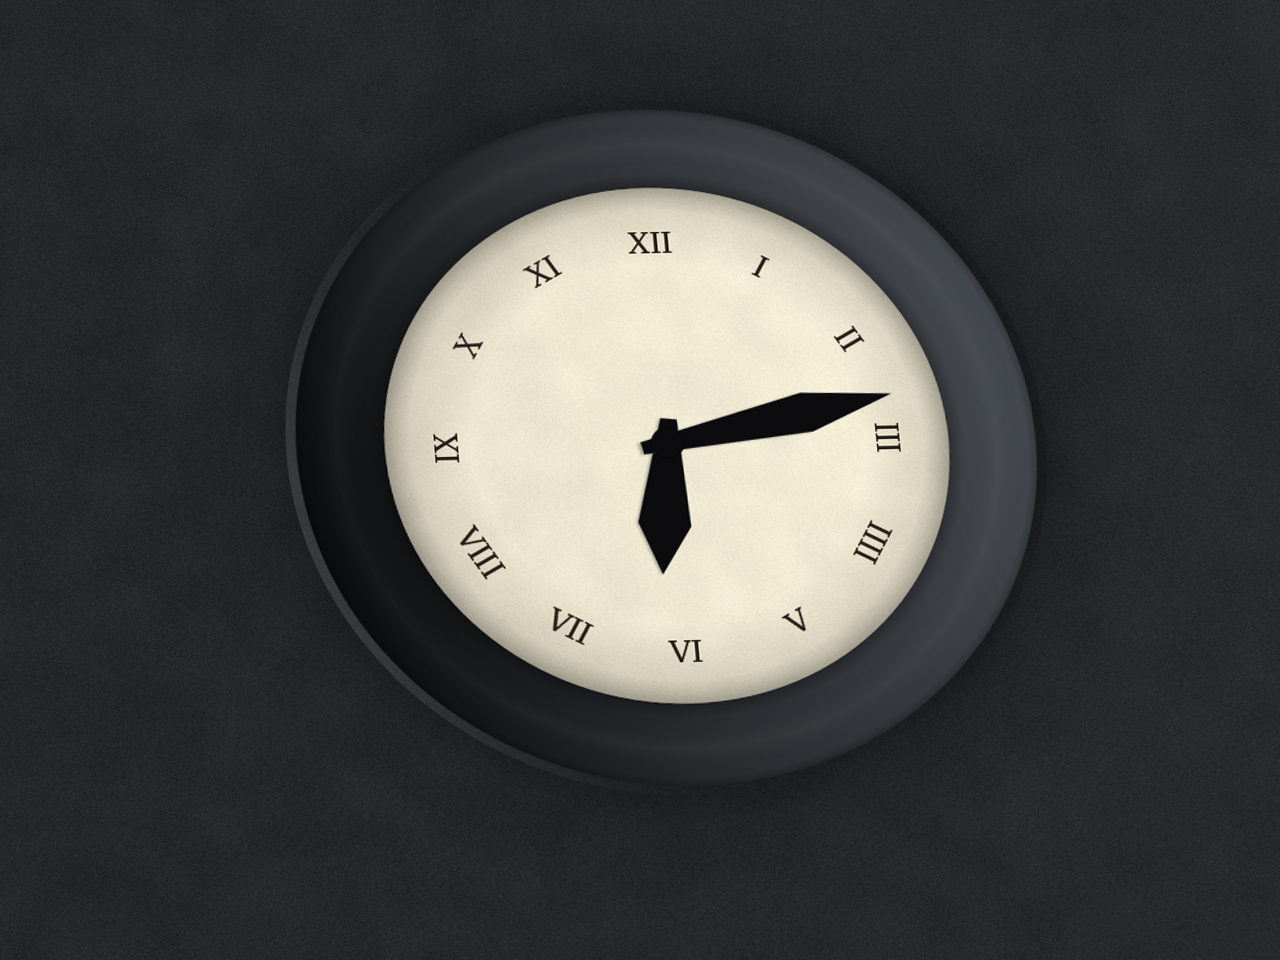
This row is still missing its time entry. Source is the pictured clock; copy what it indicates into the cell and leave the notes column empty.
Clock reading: 6:13
